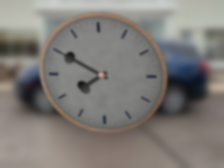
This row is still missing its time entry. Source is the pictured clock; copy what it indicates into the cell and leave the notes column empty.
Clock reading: 7:50
